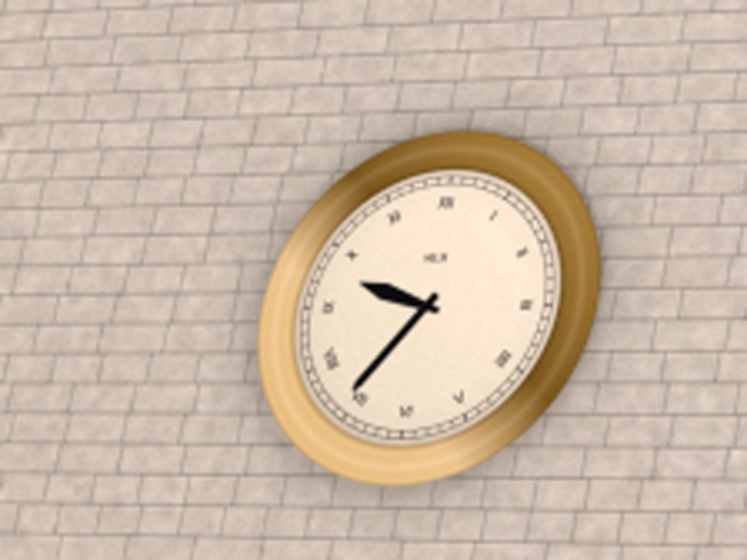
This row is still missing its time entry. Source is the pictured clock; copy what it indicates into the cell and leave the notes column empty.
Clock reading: 9:36
